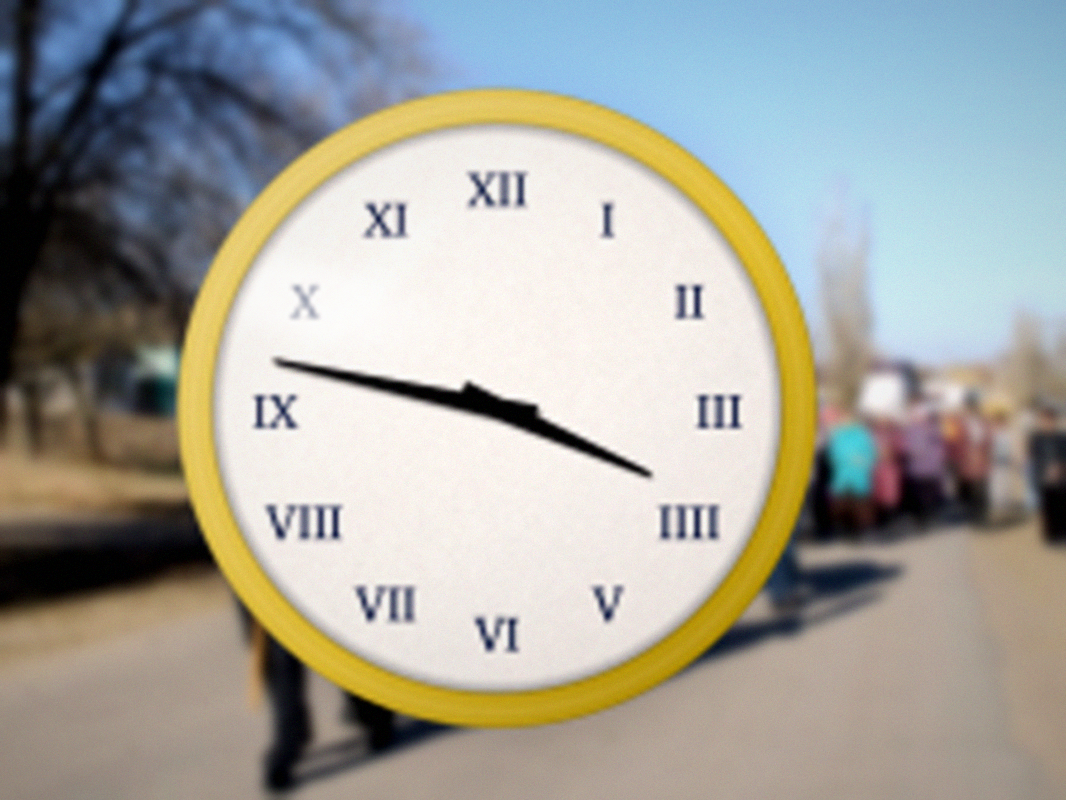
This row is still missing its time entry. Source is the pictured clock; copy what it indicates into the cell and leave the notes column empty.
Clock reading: 3:47
